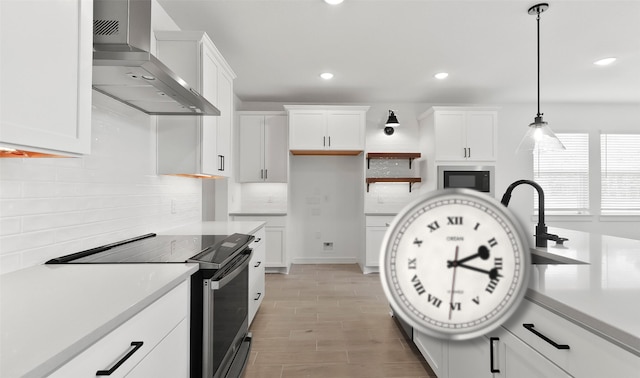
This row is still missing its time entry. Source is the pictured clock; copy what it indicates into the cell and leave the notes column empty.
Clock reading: 2:17:31
